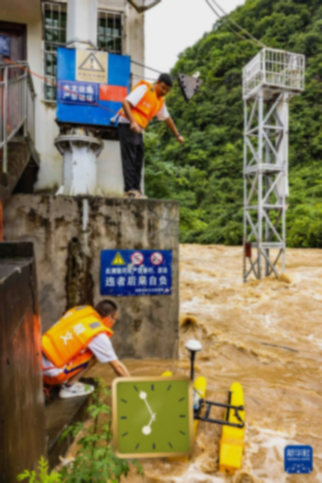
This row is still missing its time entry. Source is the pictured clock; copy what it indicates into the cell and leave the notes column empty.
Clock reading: 6:56
